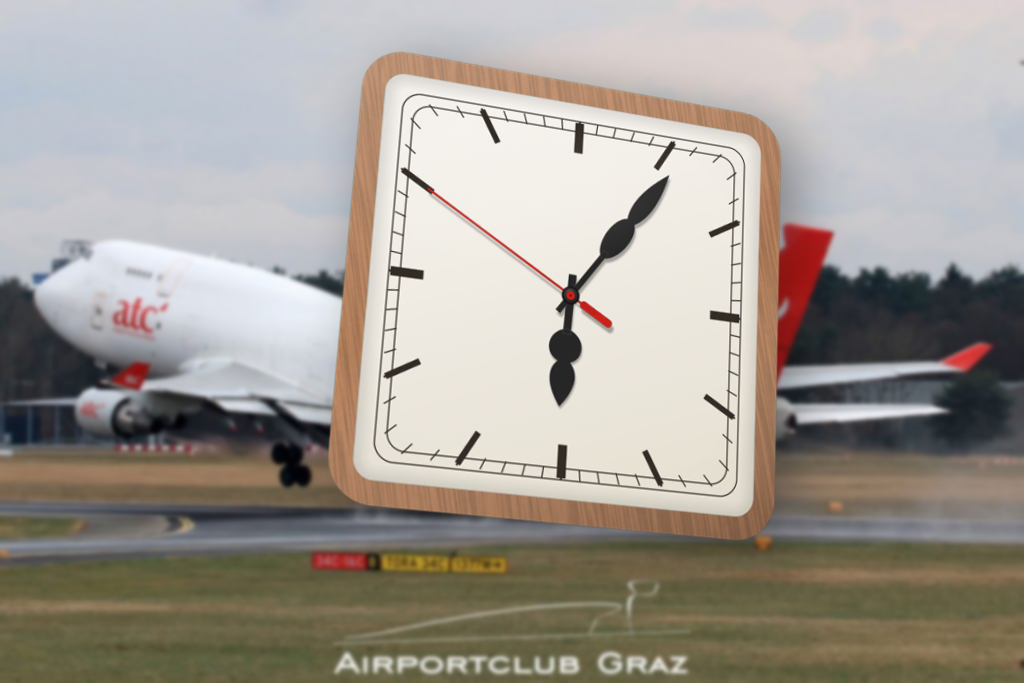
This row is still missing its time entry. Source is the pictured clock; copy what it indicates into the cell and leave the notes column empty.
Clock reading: 6:05:50
